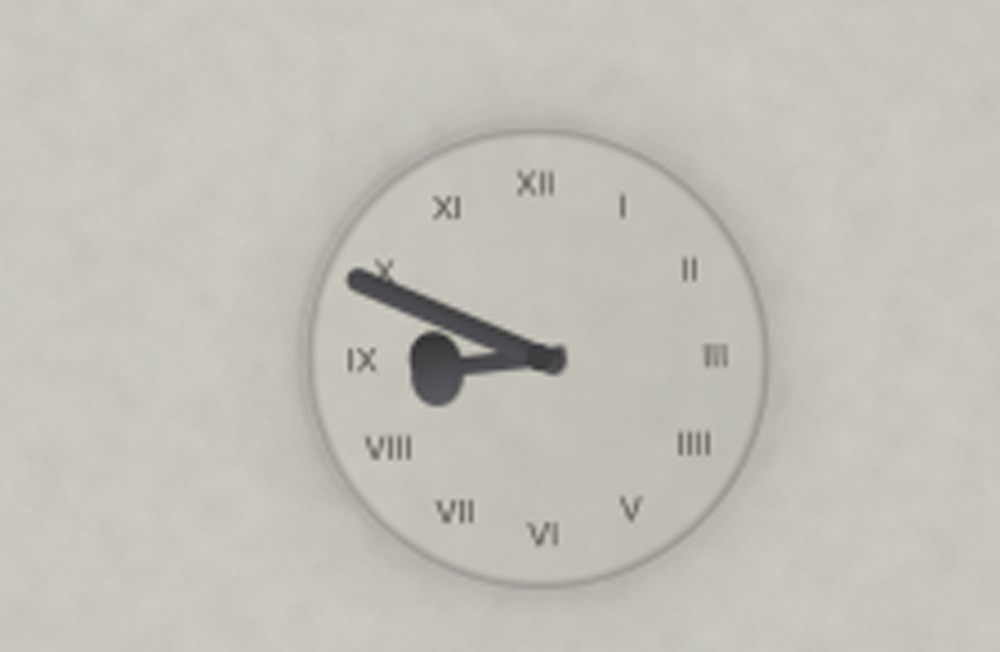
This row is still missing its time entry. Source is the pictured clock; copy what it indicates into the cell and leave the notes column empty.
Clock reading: 8:49
